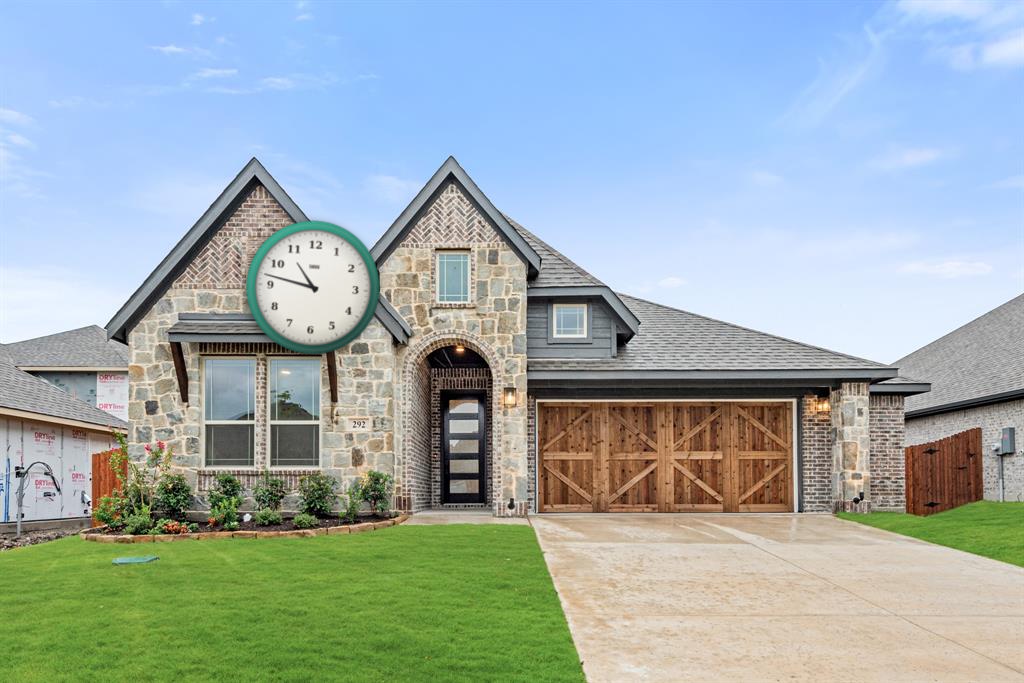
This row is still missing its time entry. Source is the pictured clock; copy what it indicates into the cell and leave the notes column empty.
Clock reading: 10:47
